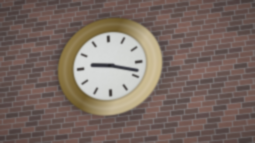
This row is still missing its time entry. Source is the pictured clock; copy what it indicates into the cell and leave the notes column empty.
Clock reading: 9:18
